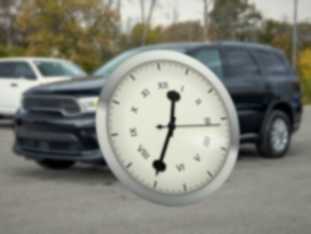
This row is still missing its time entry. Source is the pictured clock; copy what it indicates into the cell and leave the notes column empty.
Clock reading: 12:35:16
